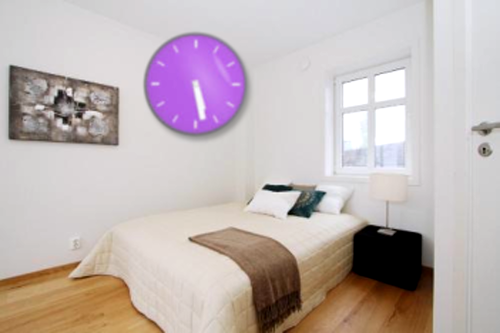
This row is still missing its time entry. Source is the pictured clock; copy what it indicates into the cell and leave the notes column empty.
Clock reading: 5:28
